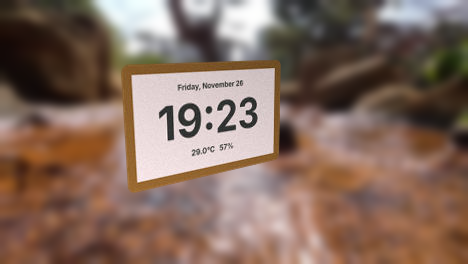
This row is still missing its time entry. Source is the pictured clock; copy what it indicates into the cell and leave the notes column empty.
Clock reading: 19:23
